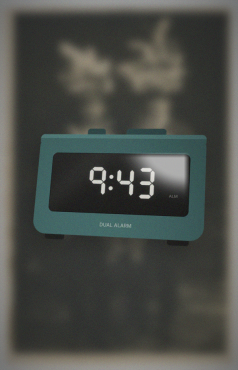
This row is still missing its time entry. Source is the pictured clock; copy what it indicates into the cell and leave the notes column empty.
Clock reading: 9:43
